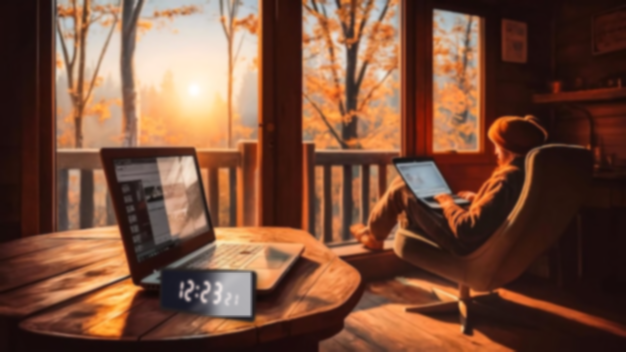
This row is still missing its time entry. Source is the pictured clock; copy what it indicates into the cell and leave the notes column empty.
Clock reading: 12:23
